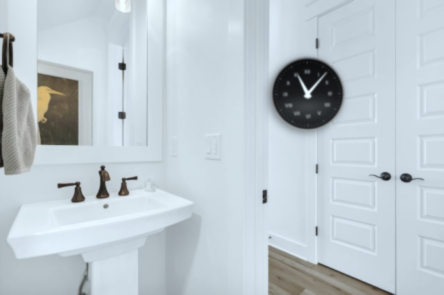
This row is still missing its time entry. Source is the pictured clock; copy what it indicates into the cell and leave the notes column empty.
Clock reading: 11:07
